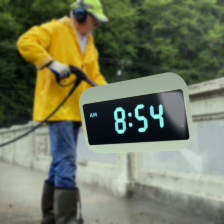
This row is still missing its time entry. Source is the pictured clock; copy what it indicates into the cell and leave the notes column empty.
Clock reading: 8:54
